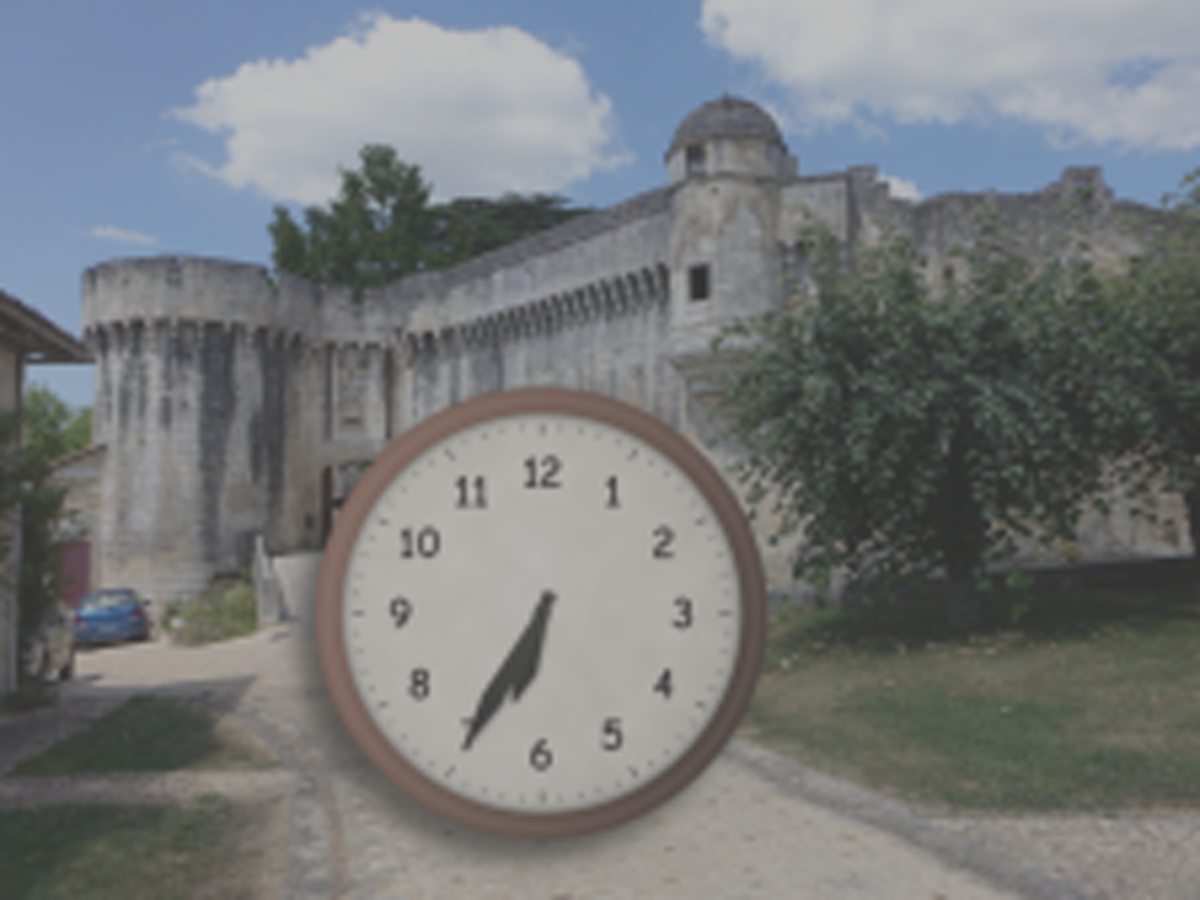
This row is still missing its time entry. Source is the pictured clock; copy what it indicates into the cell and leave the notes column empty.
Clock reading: 6:35
